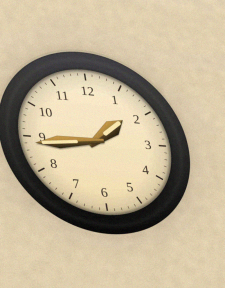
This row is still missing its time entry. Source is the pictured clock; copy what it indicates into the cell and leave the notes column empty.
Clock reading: 1:44
